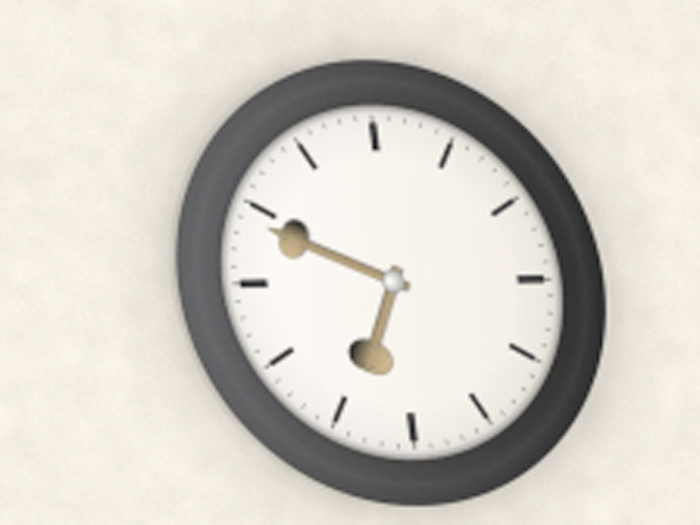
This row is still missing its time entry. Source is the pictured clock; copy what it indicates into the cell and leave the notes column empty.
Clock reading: 6:49
